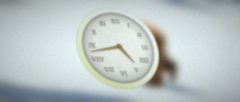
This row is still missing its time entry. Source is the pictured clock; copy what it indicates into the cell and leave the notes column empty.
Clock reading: 4:43
